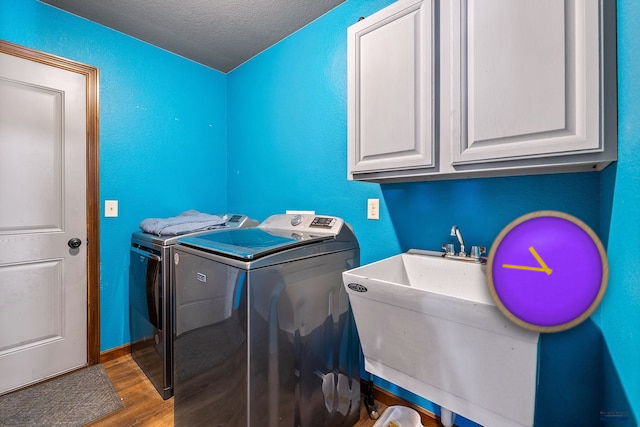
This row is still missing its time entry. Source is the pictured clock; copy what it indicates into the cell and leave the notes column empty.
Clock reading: 10:46
